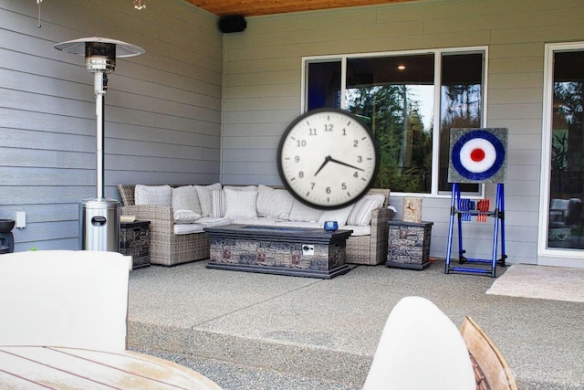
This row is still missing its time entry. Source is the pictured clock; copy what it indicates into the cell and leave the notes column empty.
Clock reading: 7:18
